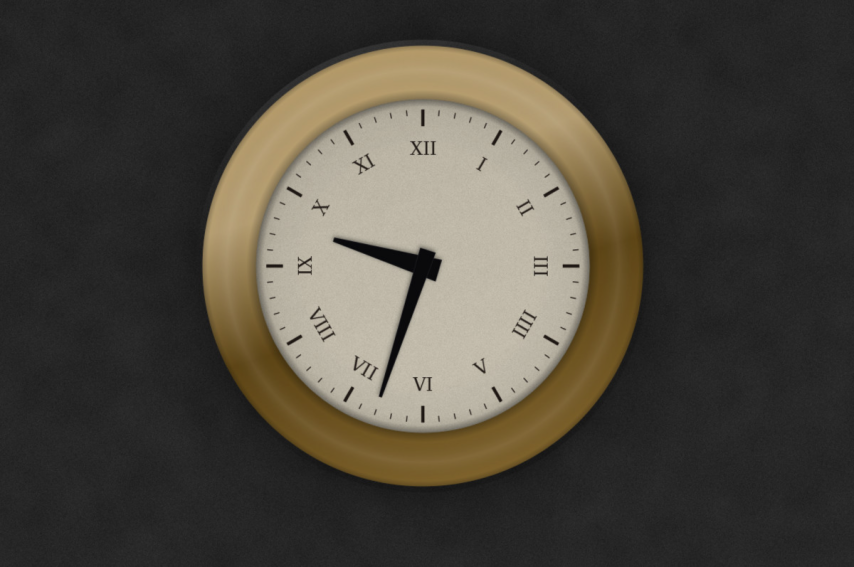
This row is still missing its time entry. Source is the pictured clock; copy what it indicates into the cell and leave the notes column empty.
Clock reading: 9:33
